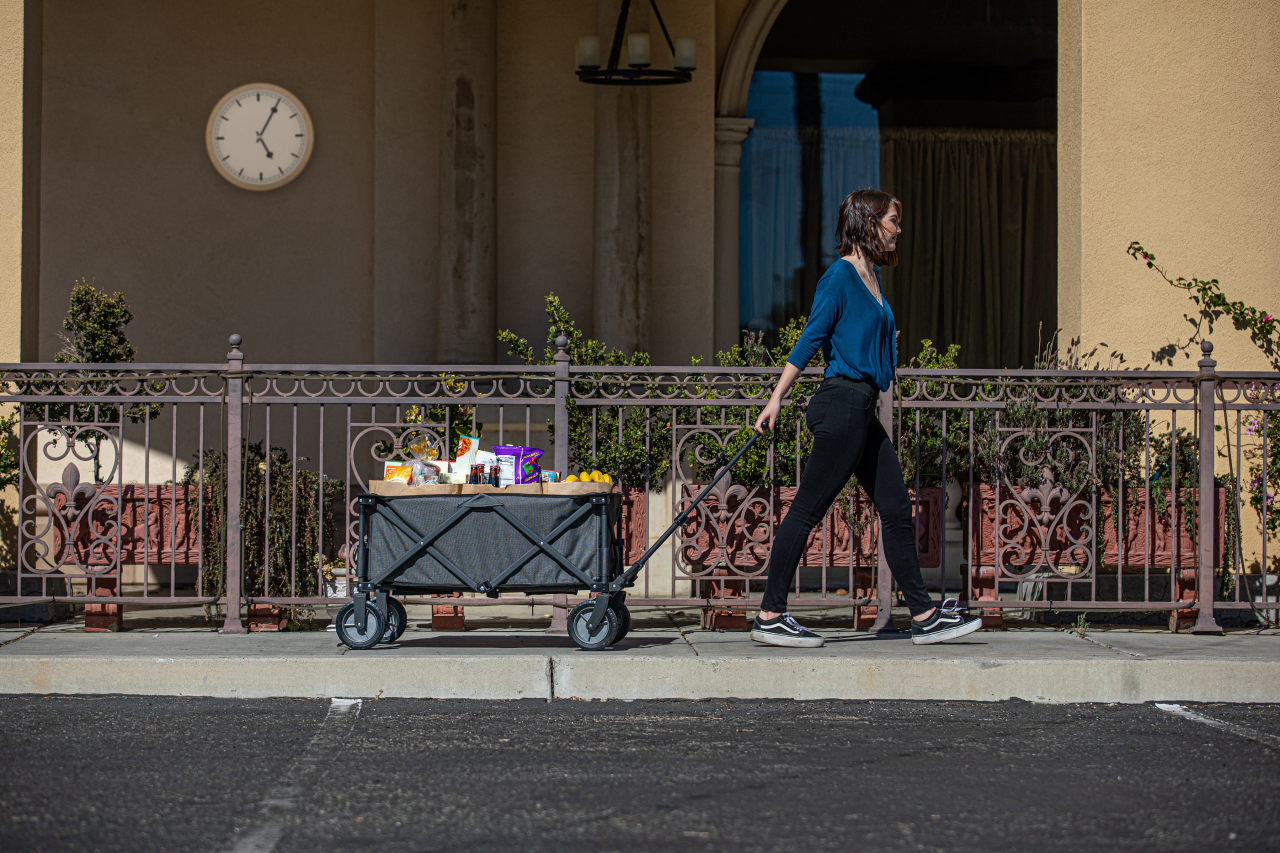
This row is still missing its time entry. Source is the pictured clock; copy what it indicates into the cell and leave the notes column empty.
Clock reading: 5:05
